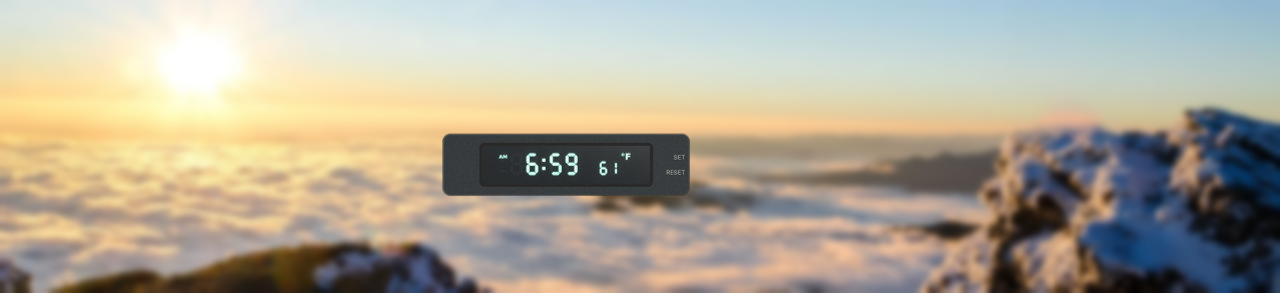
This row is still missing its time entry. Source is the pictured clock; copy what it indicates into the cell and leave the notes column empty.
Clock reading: 6:59
